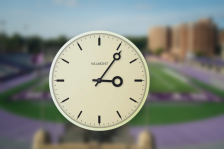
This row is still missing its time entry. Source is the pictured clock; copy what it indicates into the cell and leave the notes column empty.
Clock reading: 3:06
